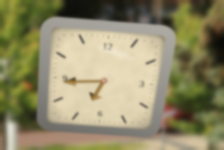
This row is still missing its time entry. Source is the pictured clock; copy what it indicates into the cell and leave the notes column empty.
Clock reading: 6:44
